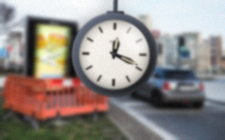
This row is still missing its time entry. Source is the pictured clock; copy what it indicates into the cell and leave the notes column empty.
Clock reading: 12:19
